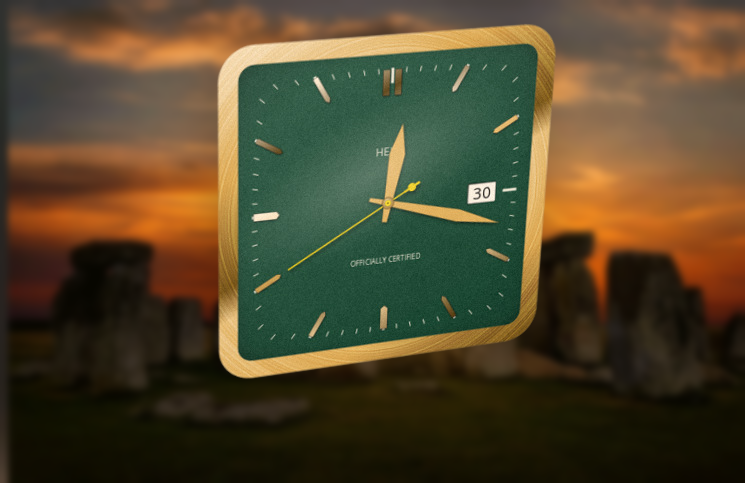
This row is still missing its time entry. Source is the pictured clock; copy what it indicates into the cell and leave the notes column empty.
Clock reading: 12:17:40
